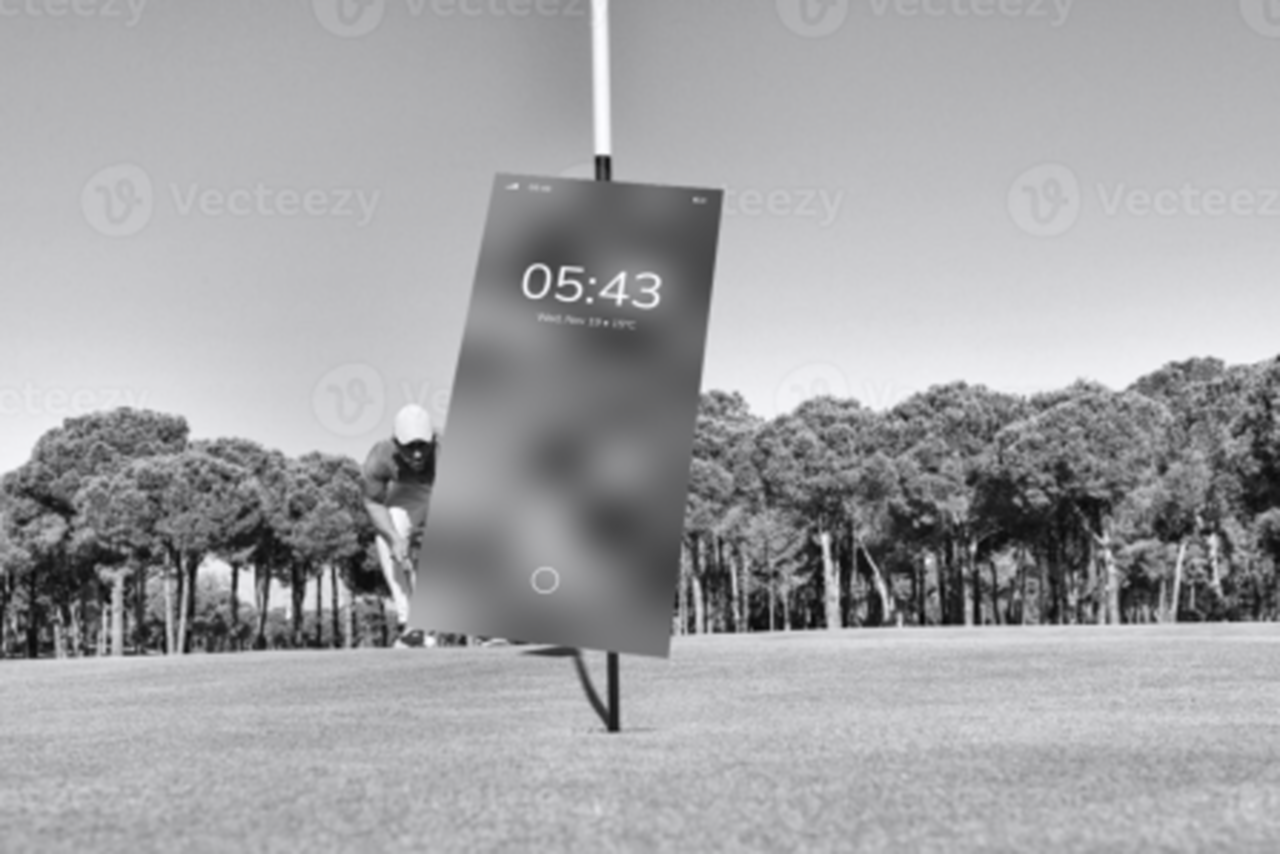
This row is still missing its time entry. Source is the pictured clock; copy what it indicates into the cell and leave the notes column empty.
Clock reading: 5:43
